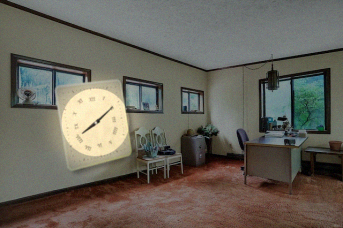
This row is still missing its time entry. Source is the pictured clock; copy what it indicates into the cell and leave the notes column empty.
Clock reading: 8:10
